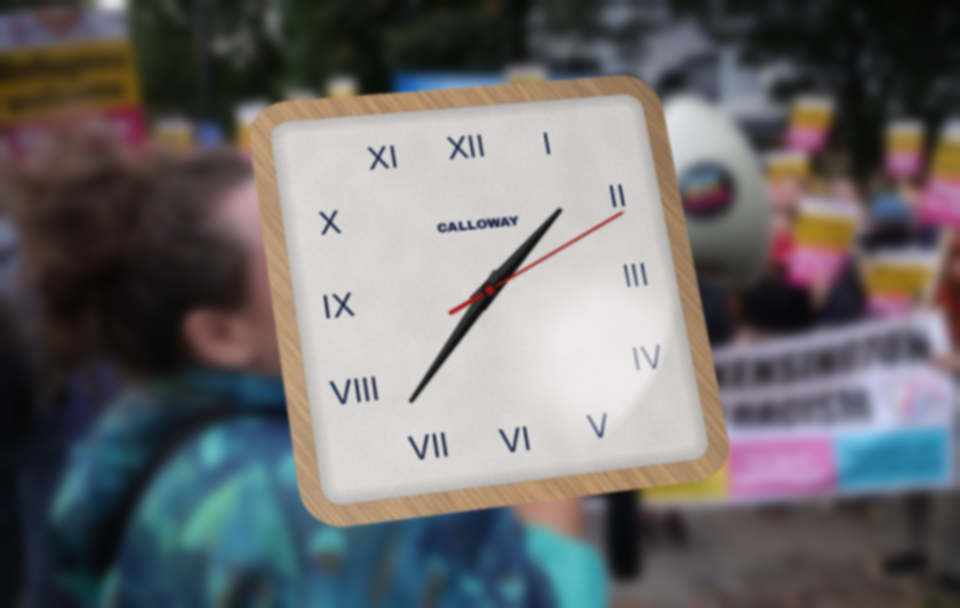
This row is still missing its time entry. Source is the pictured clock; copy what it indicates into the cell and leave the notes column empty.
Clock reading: 1:37:11
